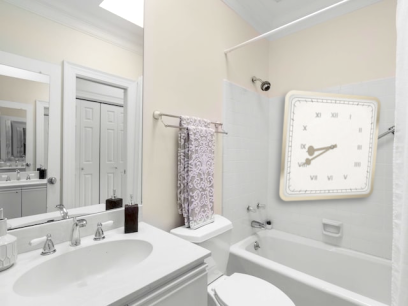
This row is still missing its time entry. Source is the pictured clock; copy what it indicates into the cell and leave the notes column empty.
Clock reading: 8:40
